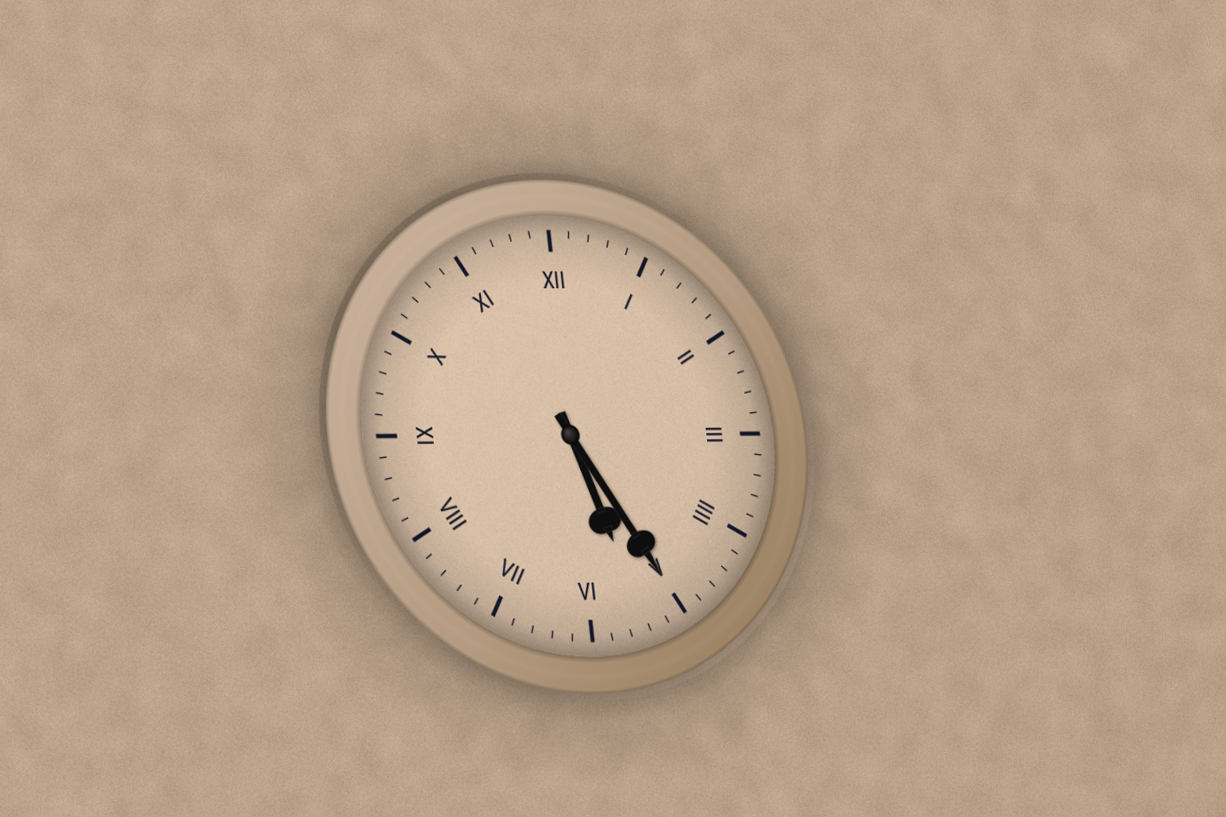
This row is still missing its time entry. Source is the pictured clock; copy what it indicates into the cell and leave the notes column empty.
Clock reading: 5:25
